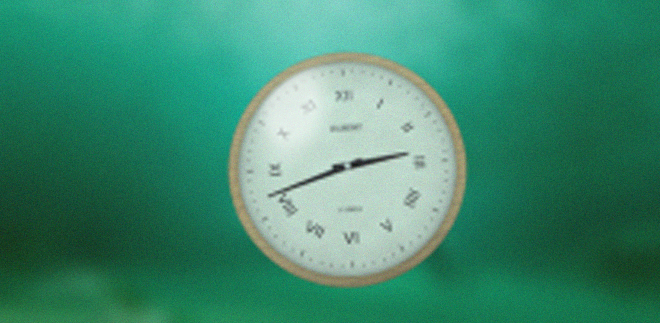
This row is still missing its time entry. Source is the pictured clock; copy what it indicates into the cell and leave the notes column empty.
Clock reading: 2:42
